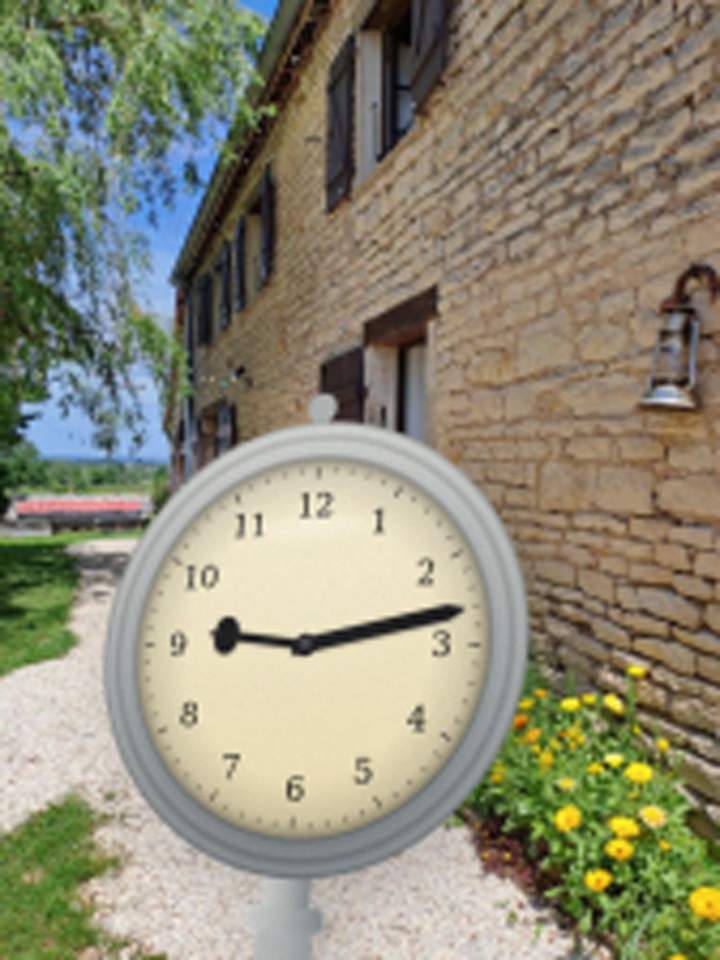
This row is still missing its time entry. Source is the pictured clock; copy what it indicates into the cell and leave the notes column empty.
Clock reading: 9:13
